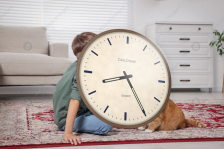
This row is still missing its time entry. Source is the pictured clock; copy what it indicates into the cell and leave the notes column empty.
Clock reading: 8:25
